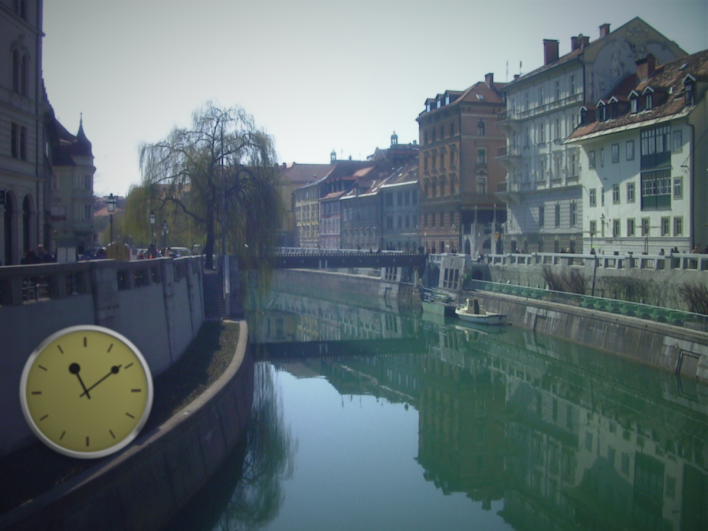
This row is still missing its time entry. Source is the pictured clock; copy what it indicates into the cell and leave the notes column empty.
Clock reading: 11:09
